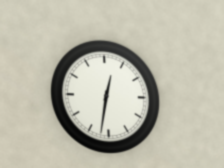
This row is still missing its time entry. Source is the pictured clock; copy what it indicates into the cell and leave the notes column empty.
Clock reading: 12:32
